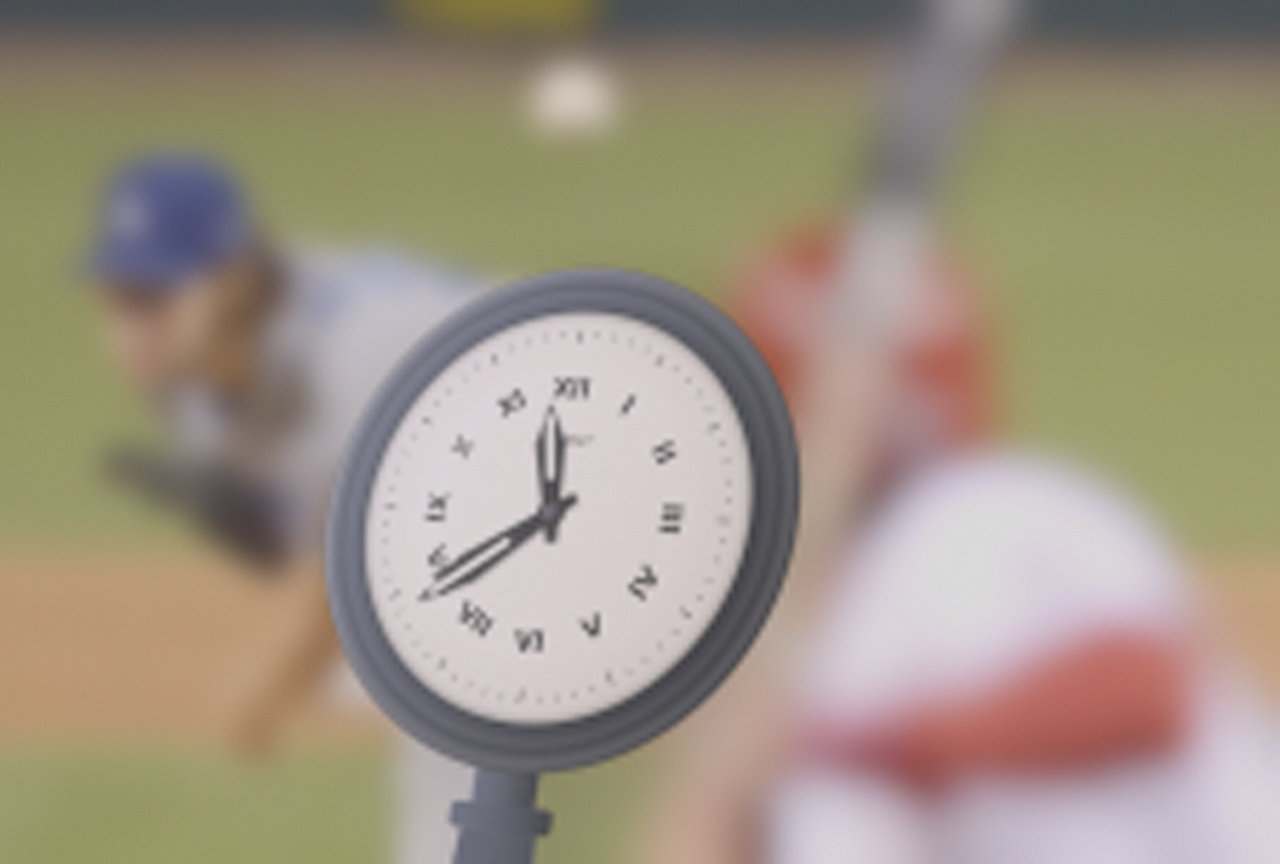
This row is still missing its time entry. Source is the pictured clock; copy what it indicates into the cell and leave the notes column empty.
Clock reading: 11:39
